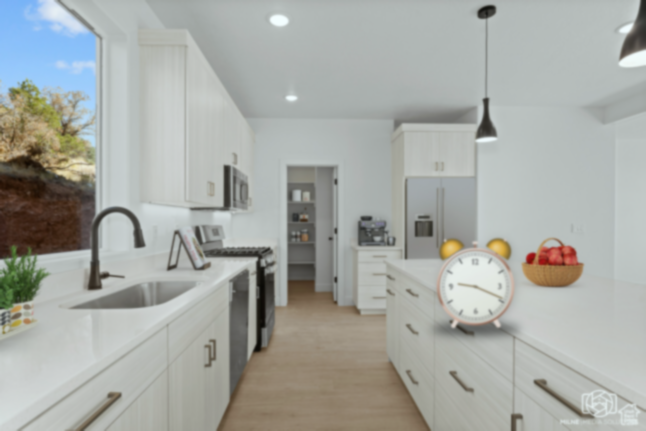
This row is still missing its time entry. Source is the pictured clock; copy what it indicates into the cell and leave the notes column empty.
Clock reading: 9:19
